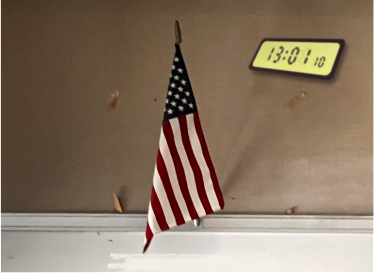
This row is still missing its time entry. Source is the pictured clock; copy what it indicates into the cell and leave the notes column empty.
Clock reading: 13:01:10
